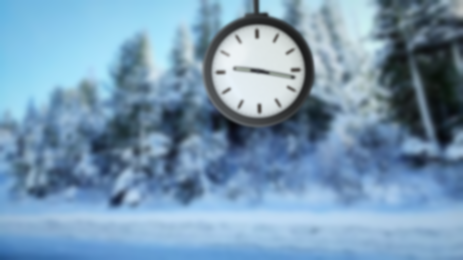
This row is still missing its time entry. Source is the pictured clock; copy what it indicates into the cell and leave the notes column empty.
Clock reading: 9:17
